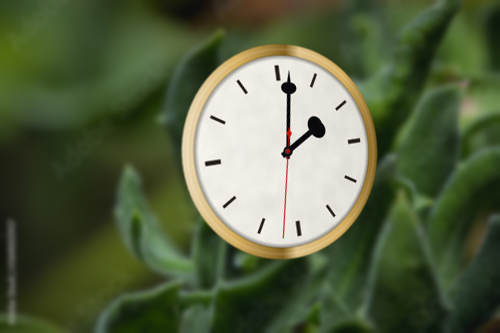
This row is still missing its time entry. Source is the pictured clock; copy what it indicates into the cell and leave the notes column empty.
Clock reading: 2:01:32
